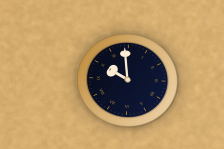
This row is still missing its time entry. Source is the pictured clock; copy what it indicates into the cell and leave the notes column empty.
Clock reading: 9:59
